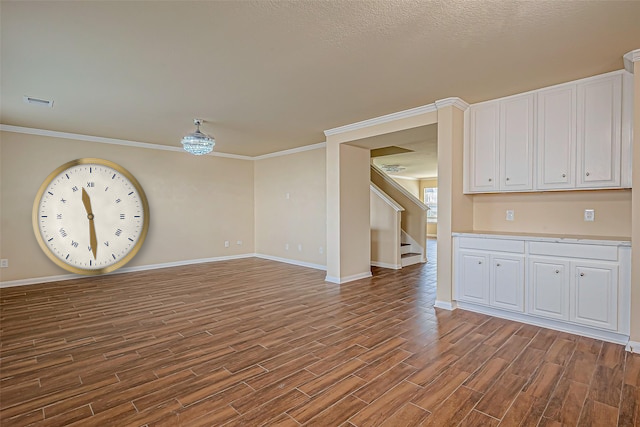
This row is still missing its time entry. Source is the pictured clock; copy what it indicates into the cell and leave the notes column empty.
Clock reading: 11:29
